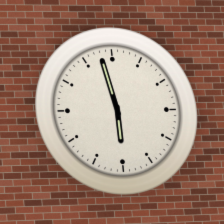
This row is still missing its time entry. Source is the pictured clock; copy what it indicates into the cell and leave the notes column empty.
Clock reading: 5:58
